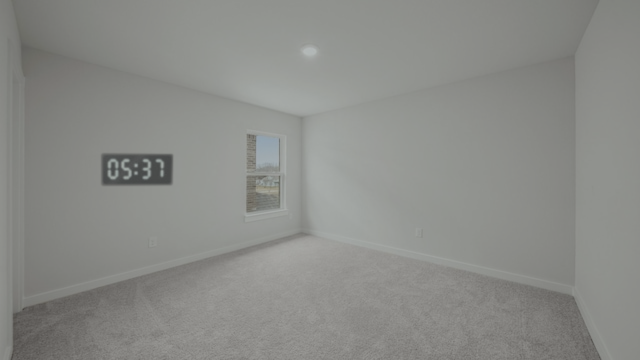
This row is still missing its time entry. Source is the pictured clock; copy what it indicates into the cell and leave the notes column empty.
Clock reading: 5:37
